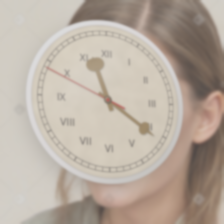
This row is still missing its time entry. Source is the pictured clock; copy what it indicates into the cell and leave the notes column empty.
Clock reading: 11:20:49
